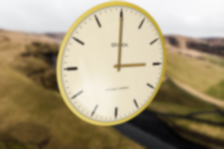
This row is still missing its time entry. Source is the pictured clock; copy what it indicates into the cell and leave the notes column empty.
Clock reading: 3:00
